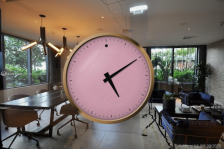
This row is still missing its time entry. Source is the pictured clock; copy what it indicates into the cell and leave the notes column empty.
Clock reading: 5:10
